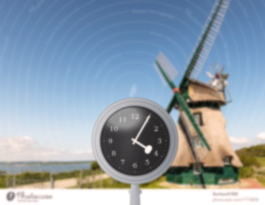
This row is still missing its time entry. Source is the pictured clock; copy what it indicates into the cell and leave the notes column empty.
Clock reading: 4:05
